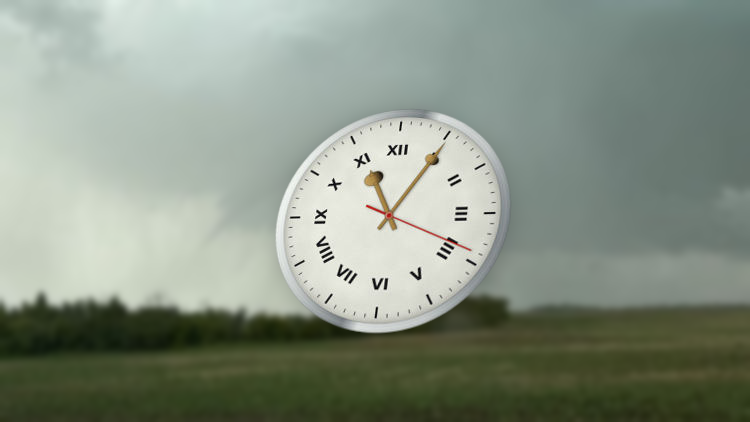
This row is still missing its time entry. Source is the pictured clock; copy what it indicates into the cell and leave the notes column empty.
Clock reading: 11:05:19
